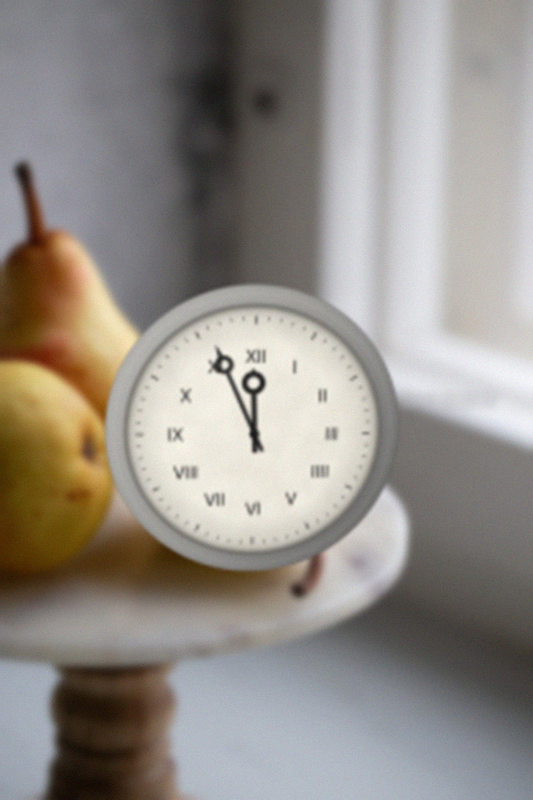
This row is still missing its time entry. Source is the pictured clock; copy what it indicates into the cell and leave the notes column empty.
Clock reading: 11:56
